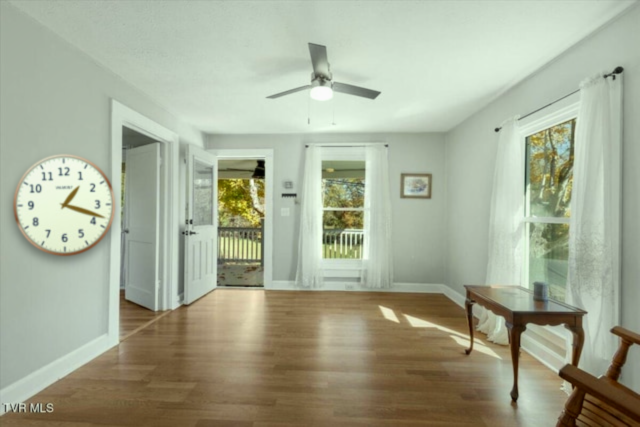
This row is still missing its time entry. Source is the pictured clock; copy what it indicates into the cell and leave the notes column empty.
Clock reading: 1:18
